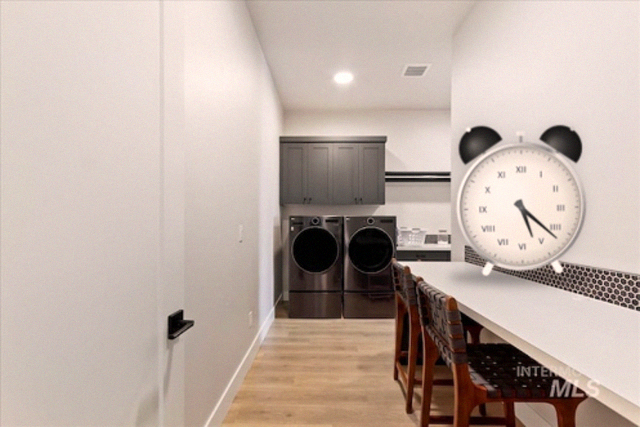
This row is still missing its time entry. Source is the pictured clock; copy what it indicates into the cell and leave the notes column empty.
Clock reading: 5:22
